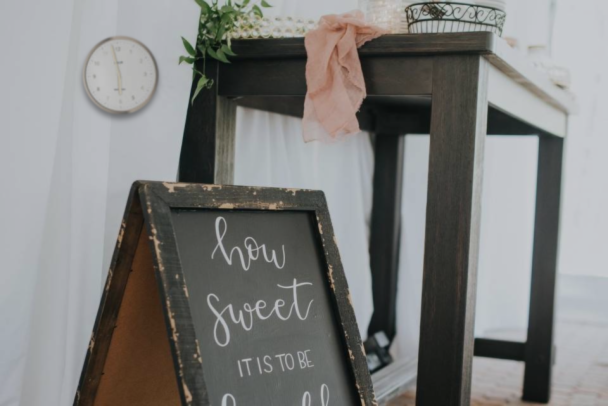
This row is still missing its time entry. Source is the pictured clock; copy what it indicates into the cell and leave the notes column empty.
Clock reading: 5:58
